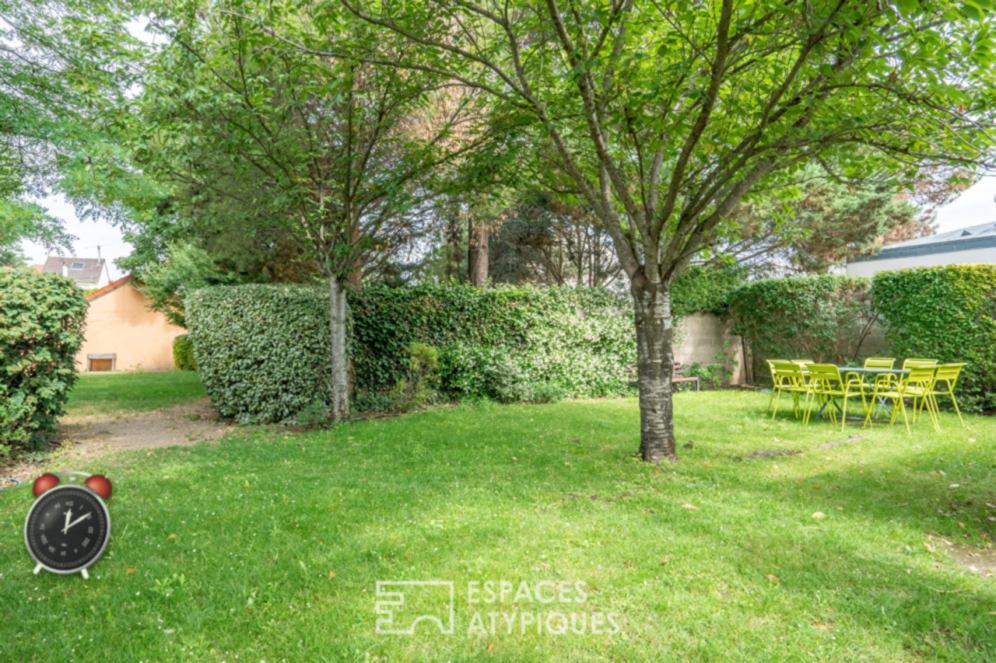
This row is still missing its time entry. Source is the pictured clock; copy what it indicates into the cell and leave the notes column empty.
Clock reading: 12:09
